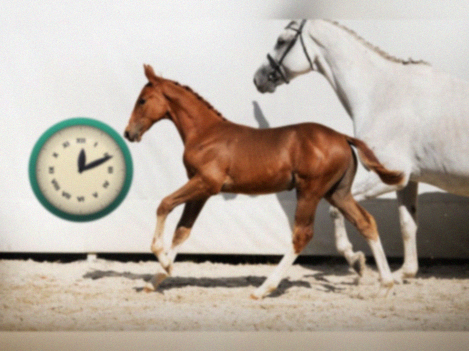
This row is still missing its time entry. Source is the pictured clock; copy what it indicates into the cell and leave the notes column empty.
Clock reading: 12:11
